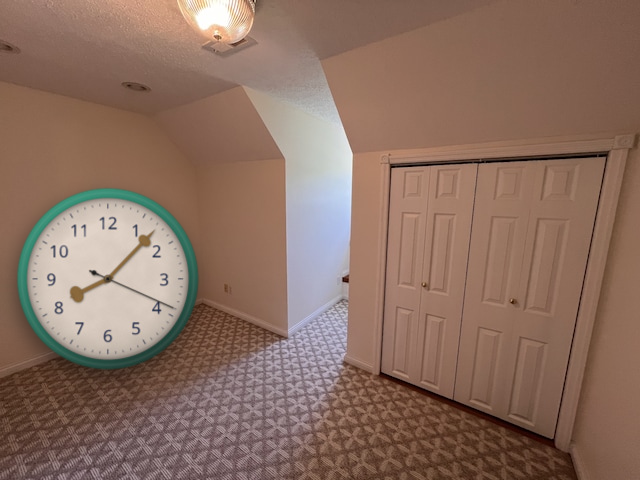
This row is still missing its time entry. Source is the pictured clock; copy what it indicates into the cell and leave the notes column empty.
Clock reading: 8:07:19
